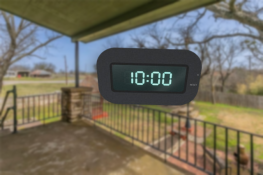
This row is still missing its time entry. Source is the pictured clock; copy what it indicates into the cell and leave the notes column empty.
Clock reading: 10:00
